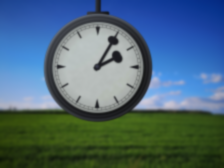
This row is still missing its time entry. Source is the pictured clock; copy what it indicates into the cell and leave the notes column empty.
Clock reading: 2:05
